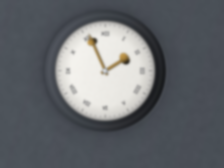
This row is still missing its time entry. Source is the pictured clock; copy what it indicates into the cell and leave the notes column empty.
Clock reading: 1:56
